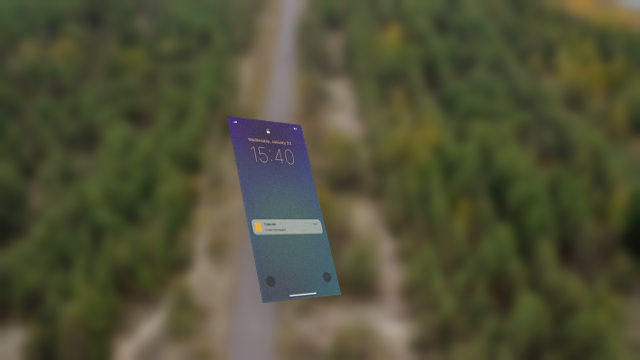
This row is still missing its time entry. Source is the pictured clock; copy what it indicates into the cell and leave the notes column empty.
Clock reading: 15:40
